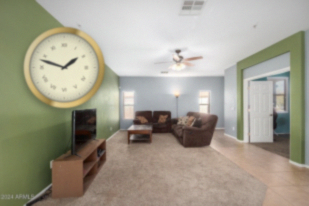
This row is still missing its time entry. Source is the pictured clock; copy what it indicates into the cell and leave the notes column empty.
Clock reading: 1:48
